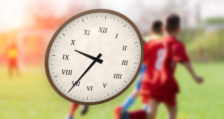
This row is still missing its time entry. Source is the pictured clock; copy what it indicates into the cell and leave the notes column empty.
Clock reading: 9:35
